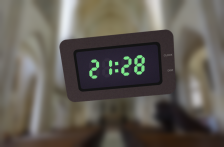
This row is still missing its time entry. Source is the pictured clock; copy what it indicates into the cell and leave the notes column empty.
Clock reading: 21:28
